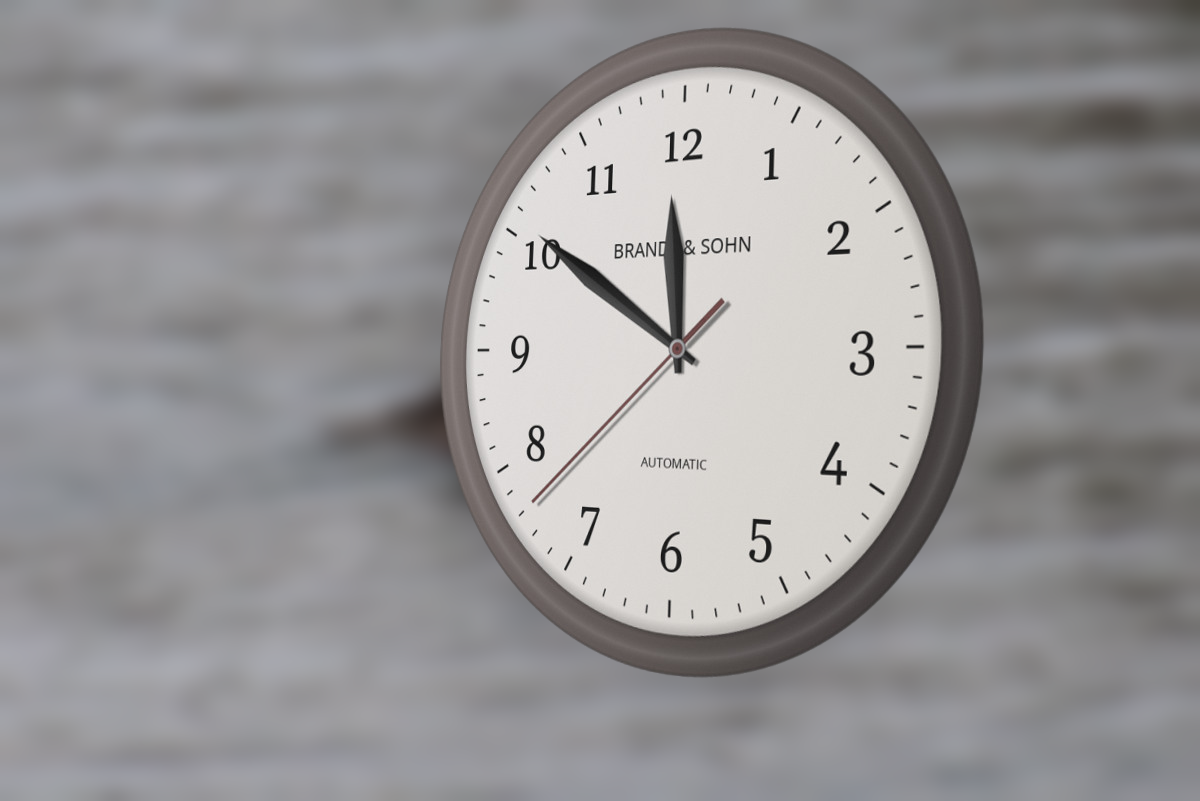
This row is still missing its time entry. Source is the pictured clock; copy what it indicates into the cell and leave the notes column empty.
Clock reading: 11:50:38
